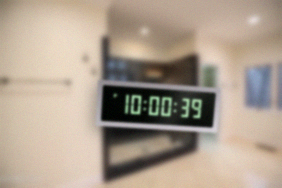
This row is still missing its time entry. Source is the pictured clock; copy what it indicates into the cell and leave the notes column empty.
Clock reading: 10:00:39
